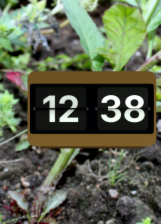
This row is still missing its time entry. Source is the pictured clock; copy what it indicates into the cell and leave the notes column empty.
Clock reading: 12:38
